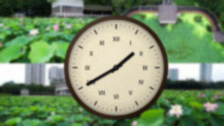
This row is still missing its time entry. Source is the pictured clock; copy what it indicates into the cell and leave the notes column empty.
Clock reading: 1:40
